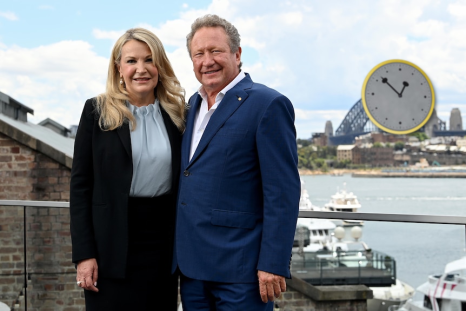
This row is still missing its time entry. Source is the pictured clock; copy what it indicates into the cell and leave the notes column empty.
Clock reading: 12:52
